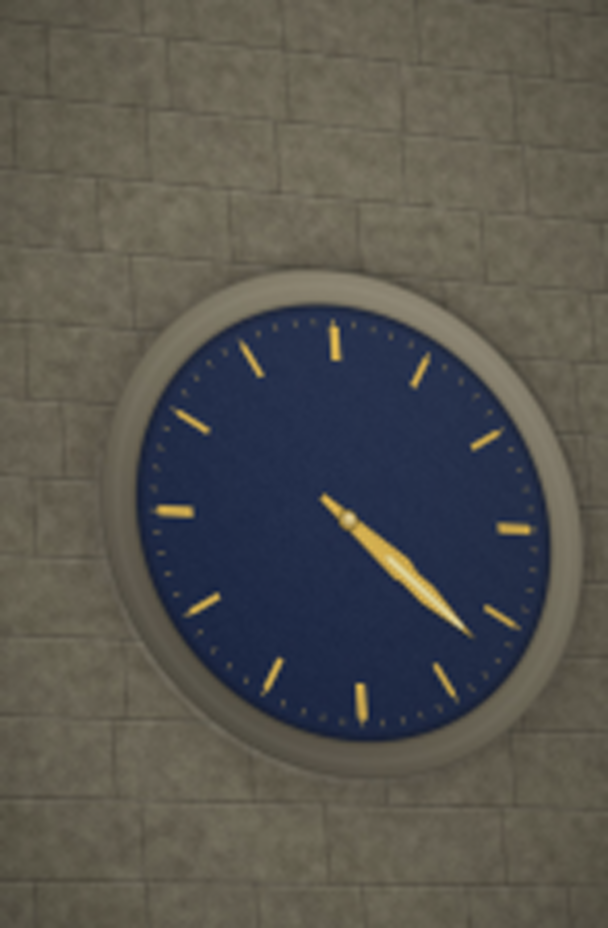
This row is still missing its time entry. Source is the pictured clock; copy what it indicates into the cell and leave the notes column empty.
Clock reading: 4:22
